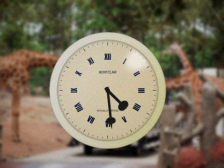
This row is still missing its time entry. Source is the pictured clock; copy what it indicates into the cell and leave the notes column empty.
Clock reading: 4:29
